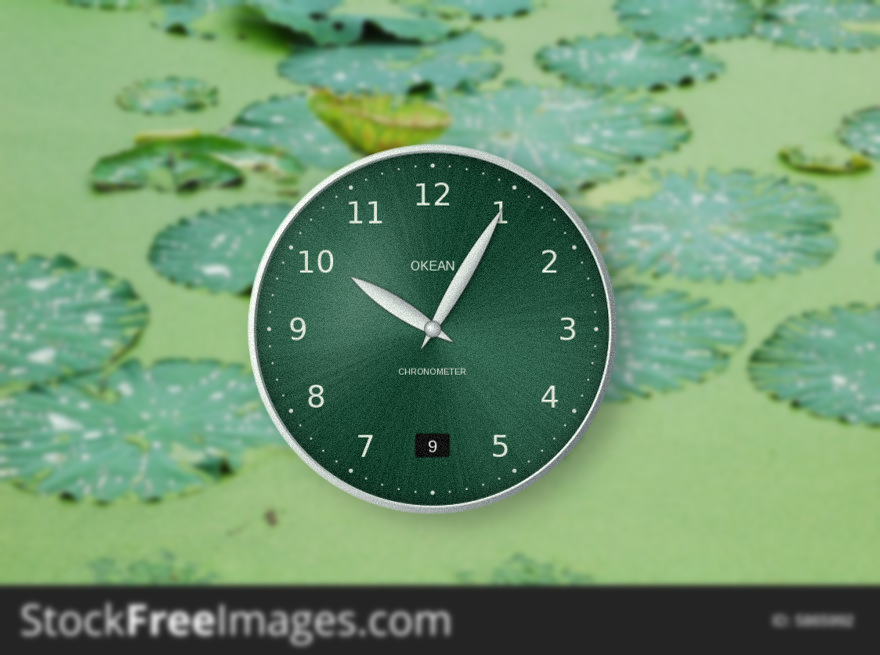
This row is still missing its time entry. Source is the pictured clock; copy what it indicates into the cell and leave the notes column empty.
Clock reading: 10:05
